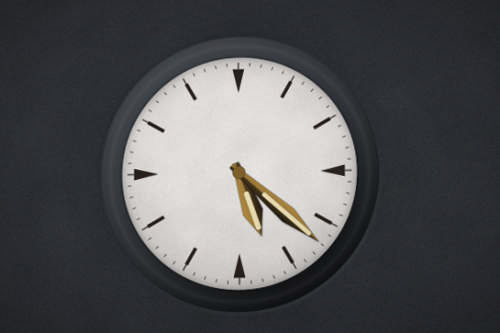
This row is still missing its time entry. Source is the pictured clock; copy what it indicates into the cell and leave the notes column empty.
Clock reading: 5:22
